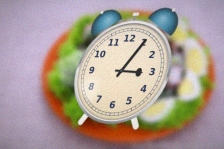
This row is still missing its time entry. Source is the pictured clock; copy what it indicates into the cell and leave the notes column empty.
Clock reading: 3:05
